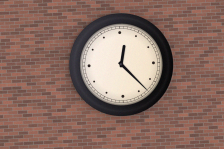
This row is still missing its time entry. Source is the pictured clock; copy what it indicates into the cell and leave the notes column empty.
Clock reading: 12:23
